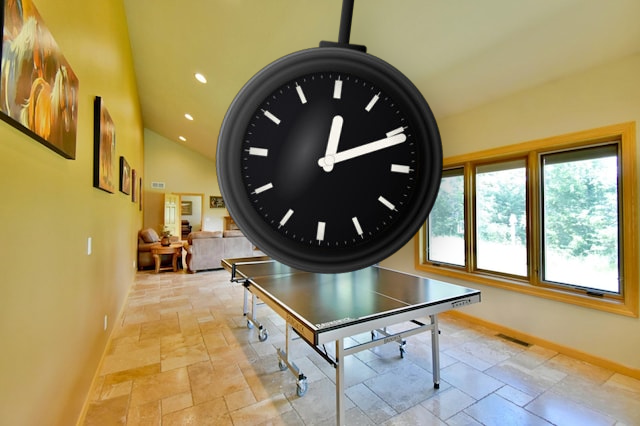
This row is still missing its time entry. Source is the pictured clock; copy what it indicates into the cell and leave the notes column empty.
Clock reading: 12:11
